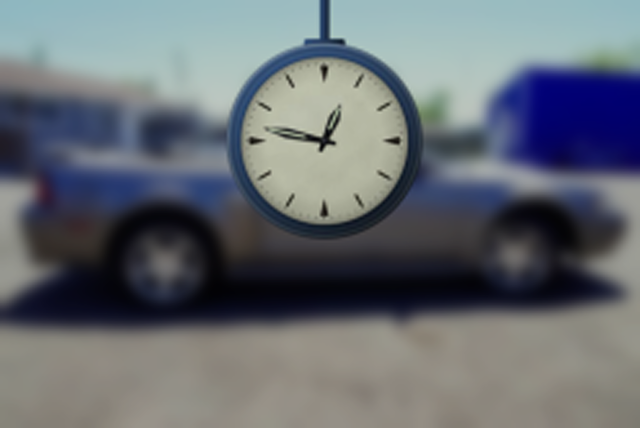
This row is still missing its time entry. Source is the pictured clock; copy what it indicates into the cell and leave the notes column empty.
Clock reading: 12:47
